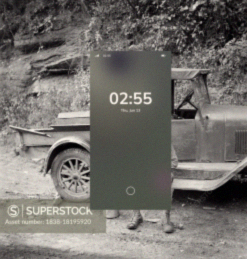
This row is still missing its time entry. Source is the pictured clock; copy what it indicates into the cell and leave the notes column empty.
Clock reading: 2:55
